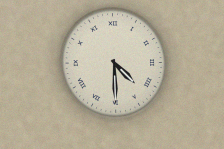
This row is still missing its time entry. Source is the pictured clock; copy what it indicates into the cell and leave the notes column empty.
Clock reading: 4:30
